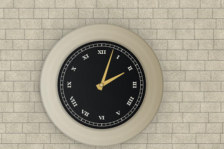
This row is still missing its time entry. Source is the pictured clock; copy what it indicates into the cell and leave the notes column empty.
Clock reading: 2:03
